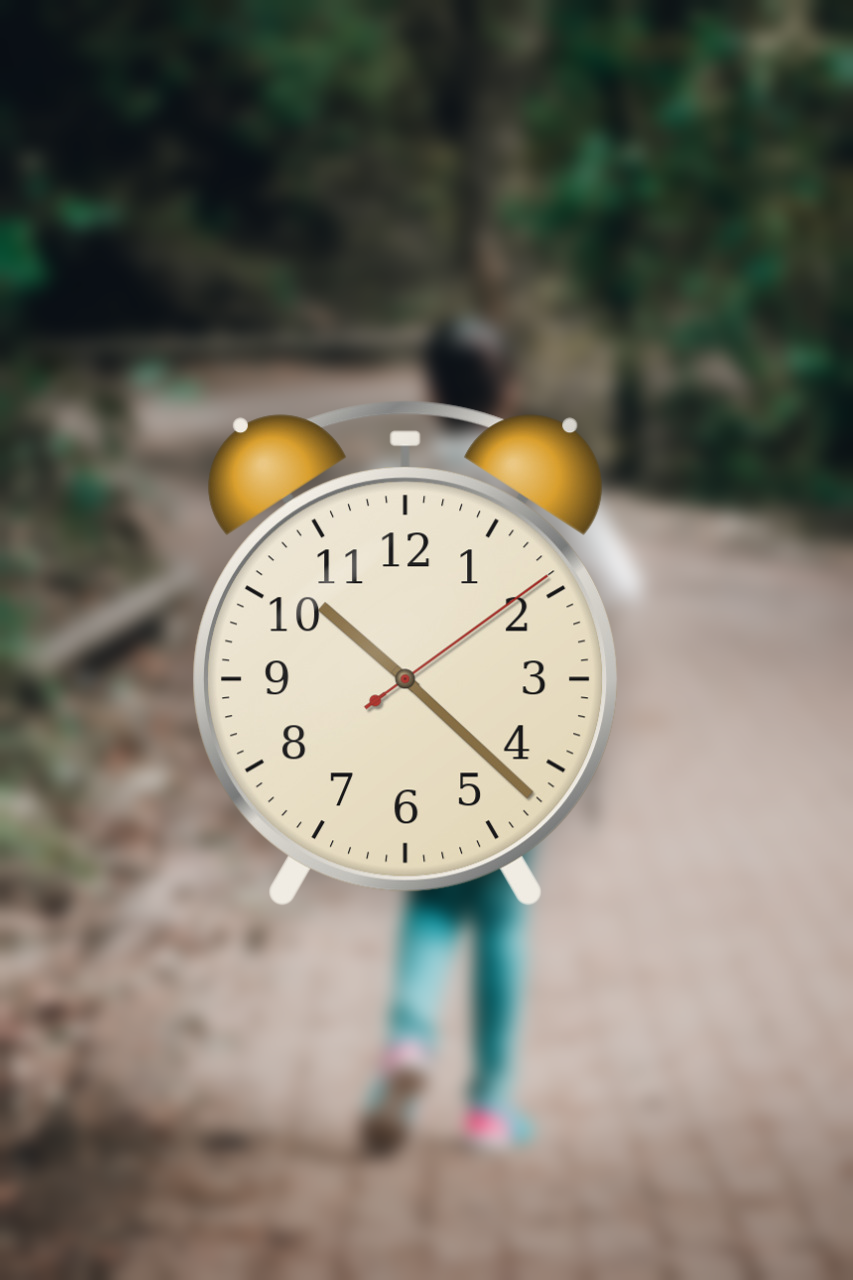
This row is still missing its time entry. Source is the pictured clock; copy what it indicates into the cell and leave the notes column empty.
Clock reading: 10:22:09
